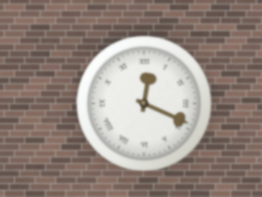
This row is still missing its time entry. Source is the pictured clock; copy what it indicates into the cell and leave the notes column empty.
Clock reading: 12:19
